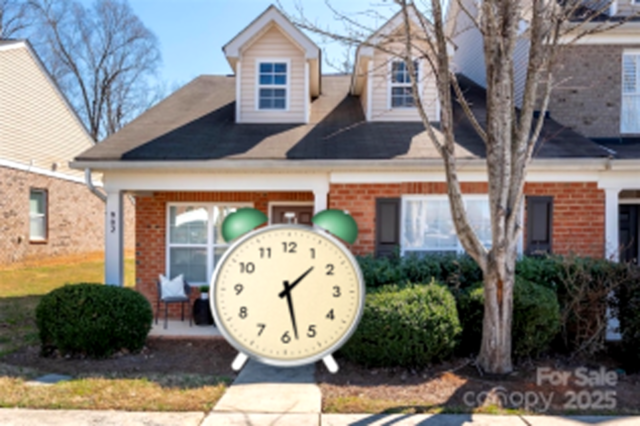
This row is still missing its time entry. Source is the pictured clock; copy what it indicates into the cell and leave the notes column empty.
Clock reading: 1:28
